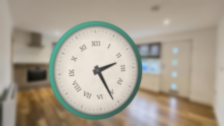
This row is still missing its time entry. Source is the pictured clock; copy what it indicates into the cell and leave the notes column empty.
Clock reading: 2:26
